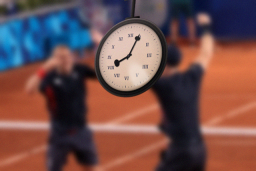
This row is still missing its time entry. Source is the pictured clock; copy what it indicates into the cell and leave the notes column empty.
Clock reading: 8:04
